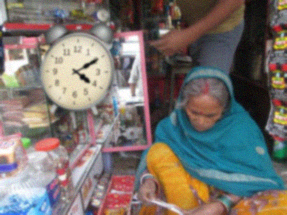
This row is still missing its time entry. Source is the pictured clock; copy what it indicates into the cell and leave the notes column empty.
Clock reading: 4:10
